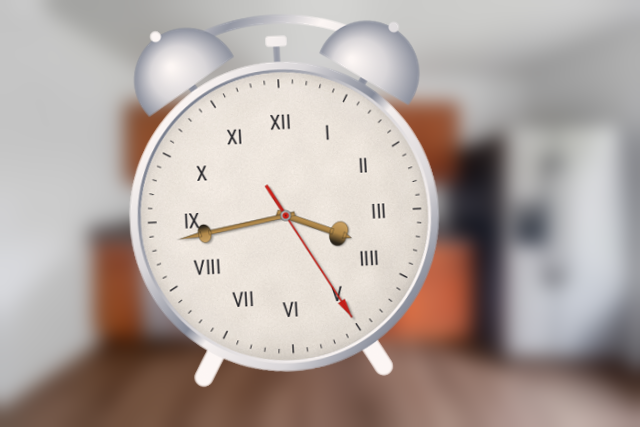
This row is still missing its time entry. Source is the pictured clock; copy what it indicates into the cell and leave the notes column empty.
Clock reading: 3:43:25
